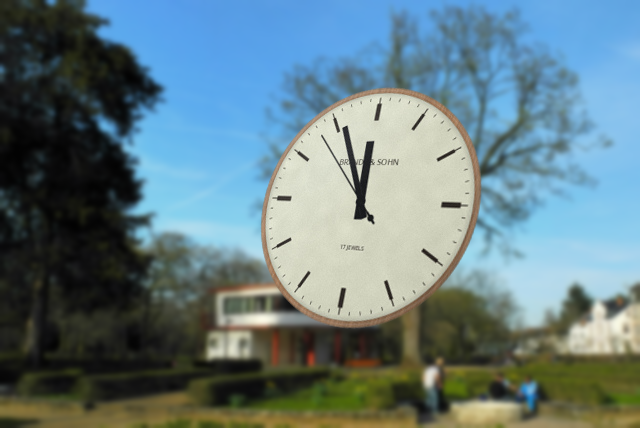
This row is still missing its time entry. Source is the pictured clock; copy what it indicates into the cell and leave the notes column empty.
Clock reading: 11:55:53
